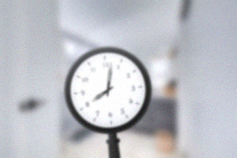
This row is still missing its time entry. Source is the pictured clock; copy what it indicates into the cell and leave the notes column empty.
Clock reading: 8:02
